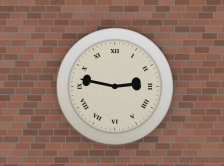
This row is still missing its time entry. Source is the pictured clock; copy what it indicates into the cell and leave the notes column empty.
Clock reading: 2:47
